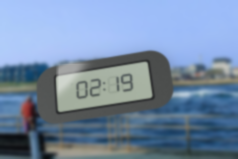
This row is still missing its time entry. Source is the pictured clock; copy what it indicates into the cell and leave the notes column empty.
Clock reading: 2:19
